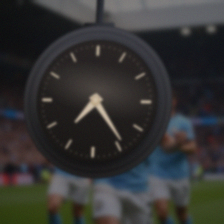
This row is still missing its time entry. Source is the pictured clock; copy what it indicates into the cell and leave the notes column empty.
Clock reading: 7:24
